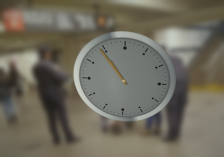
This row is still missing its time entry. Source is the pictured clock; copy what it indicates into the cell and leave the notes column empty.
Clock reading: 10:54
